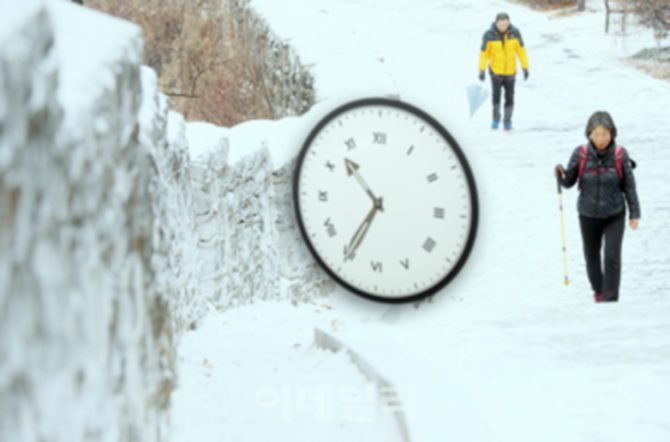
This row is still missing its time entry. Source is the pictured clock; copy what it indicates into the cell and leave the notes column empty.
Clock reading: 10:35
